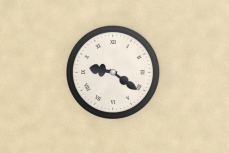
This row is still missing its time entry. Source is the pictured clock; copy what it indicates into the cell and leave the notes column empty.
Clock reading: 9:21
